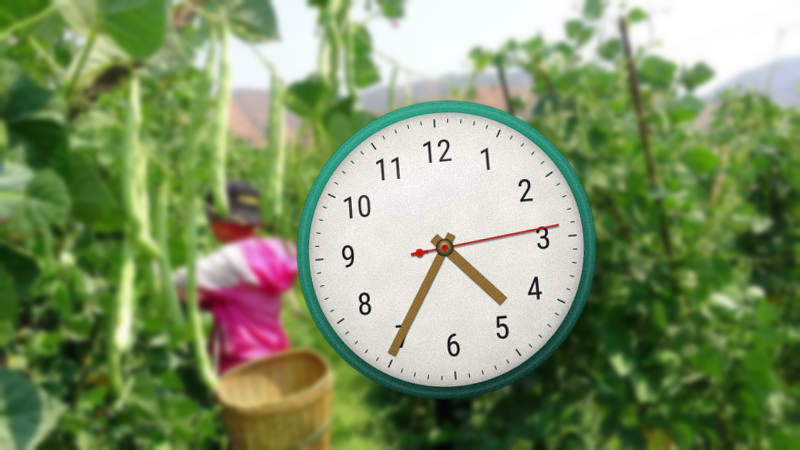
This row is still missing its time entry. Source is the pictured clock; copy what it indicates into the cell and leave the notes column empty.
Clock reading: 4:35:14
